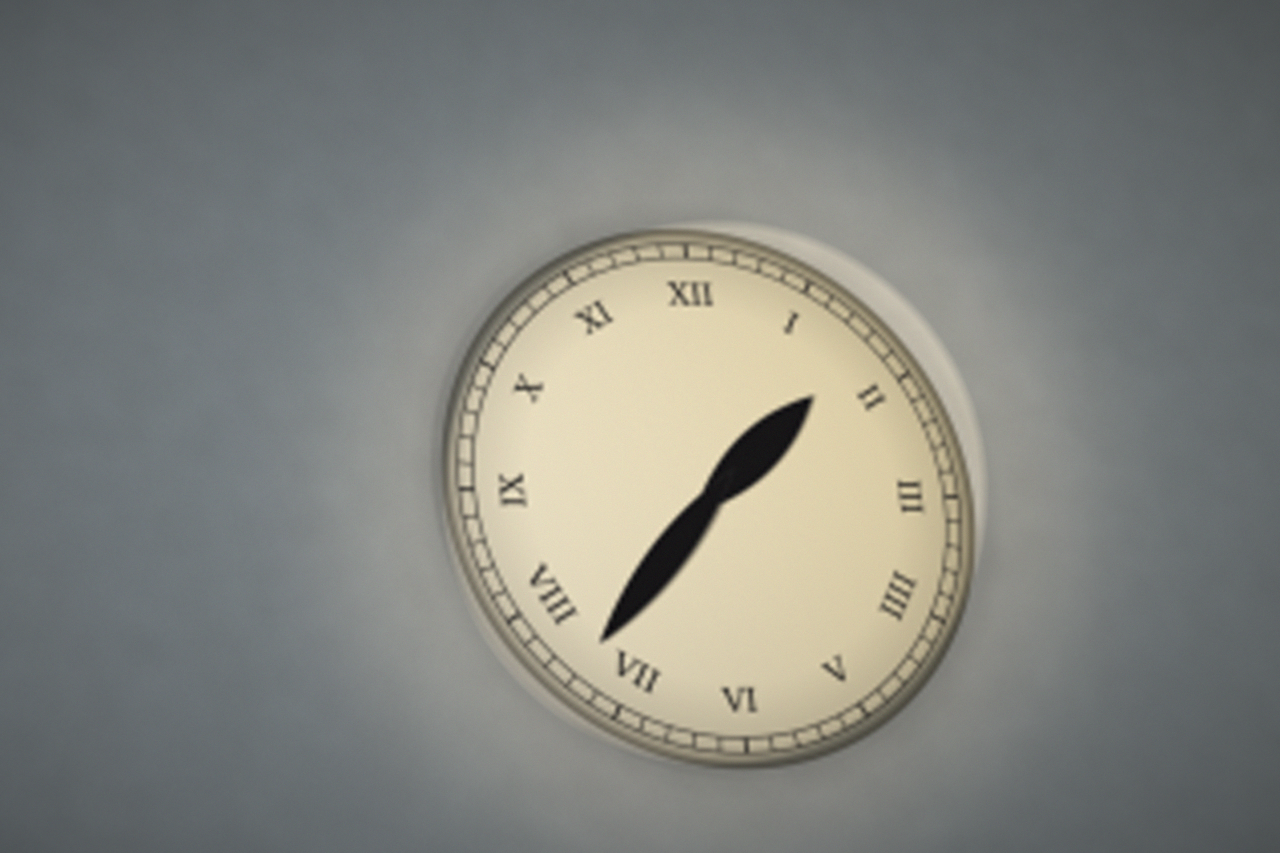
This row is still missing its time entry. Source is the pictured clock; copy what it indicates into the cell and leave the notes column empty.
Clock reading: 1:37
